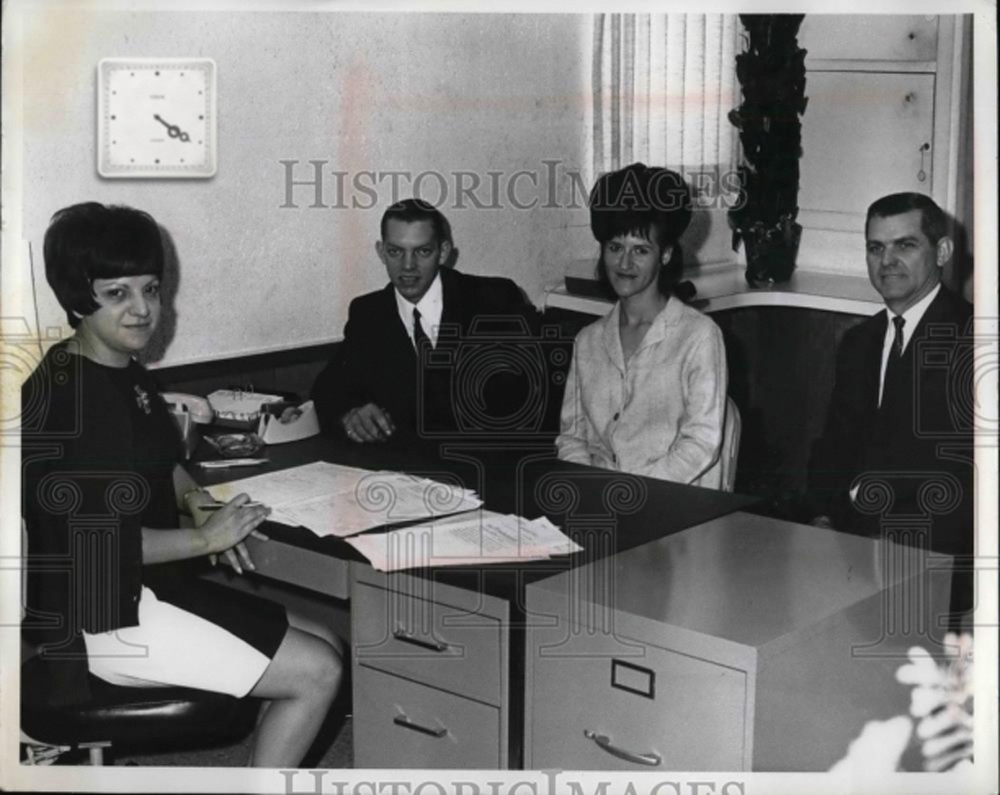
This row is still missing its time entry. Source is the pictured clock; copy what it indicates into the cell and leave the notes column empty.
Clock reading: 4:21
